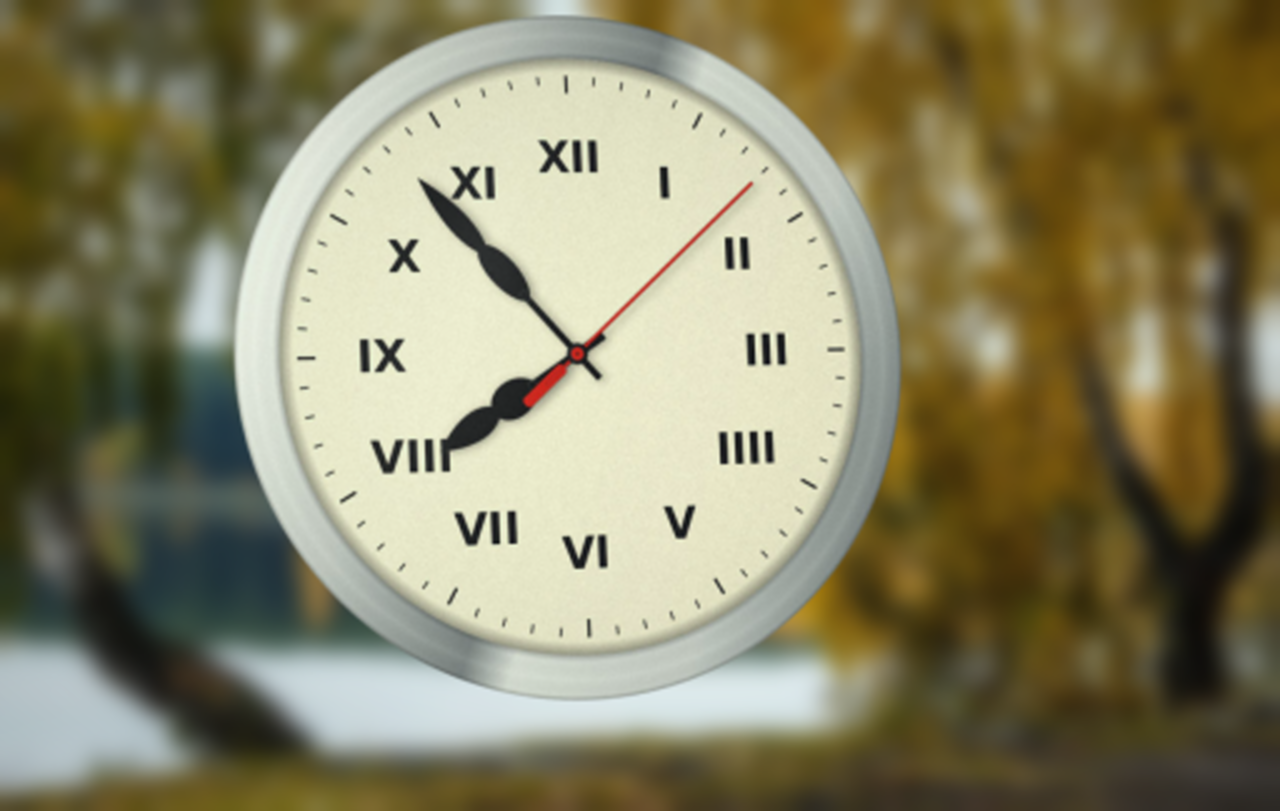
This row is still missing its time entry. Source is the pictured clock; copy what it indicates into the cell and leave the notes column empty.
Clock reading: 7:53:08
